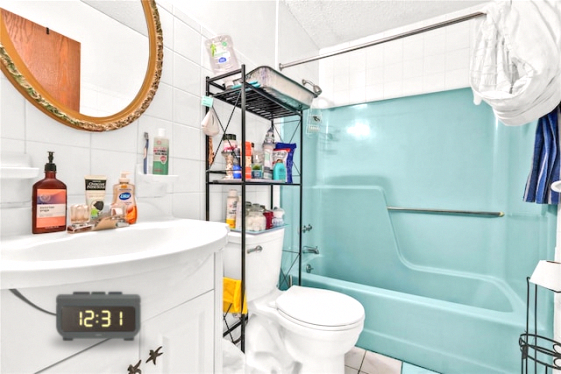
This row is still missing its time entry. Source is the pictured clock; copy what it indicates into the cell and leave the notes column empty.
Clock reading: 12:31
